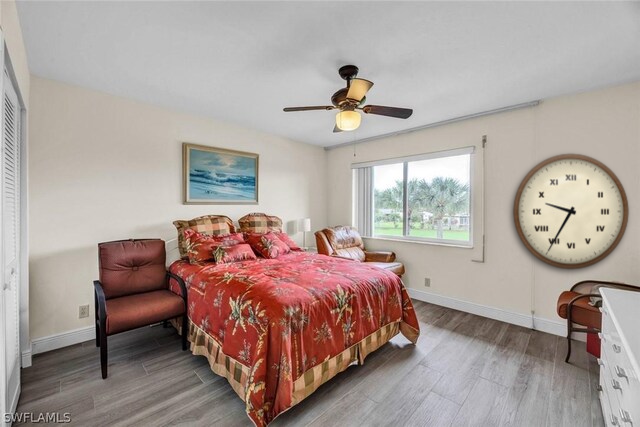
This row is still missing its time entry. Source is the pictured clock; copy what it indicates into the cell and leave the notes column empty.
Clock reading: 9:35
